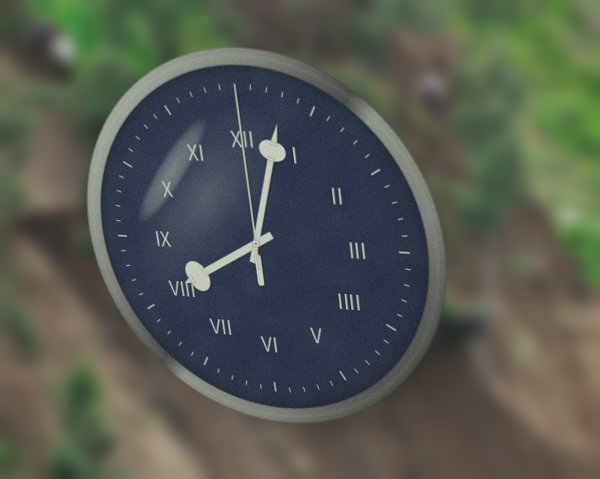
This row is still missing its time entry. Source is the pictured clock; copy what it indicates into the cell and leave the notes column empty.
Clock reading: 8:03:00
